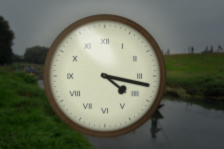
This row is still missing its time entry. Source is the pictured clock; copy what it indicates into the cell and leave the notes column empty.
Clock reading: 4:17
